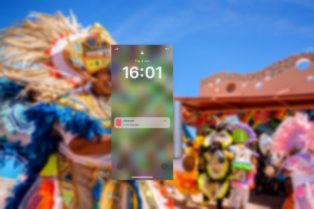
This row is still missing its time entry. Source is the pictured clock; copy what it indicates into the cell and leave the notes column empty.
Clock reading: 16:01
